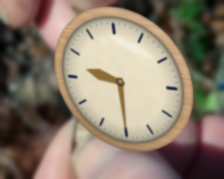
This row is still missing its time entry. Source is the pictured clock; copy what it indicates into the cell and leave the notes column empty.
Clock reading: 9:30
